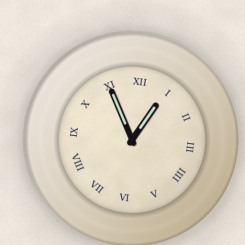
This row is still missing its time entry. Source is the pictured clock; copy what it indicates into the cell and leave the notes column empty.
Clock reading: 12:55
